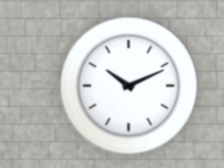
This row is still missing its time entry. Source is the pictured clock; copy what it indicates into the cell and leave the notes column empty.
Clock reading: 10:11
